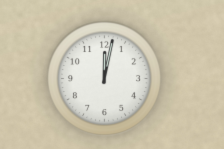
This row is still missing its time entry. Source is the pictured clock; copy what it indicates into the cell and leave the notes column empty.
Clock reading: 12:02
